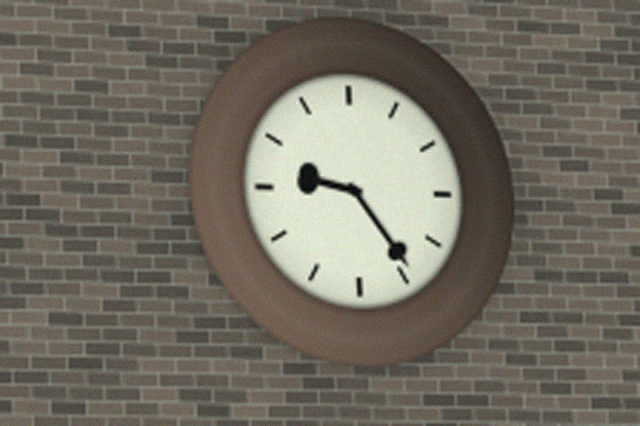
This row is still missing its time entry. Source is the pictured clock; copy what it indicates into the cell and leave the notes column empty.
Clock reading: 9:24
